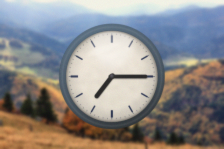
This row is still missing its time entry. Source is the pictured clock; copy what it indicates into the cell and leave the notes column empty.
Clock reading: 7:15
